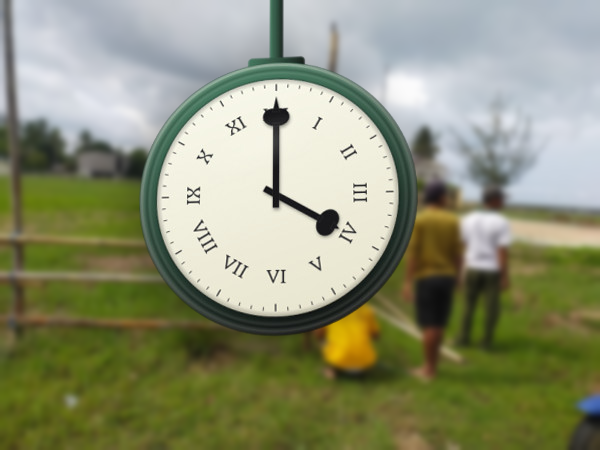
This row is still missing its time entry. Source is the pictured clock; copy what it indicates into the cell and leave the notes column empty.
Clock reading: 4:00
